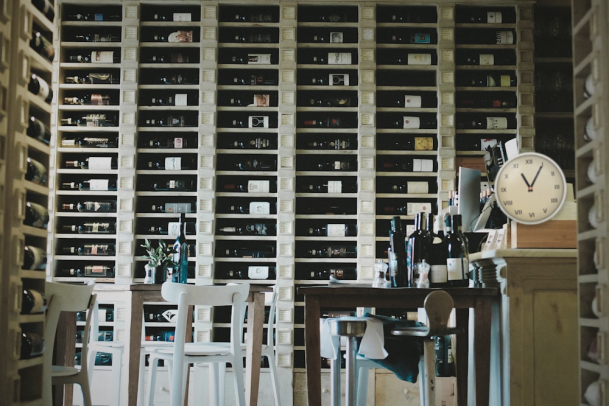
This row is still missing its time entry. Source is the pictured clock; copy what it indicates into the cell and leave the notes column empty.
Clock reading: 11:05
